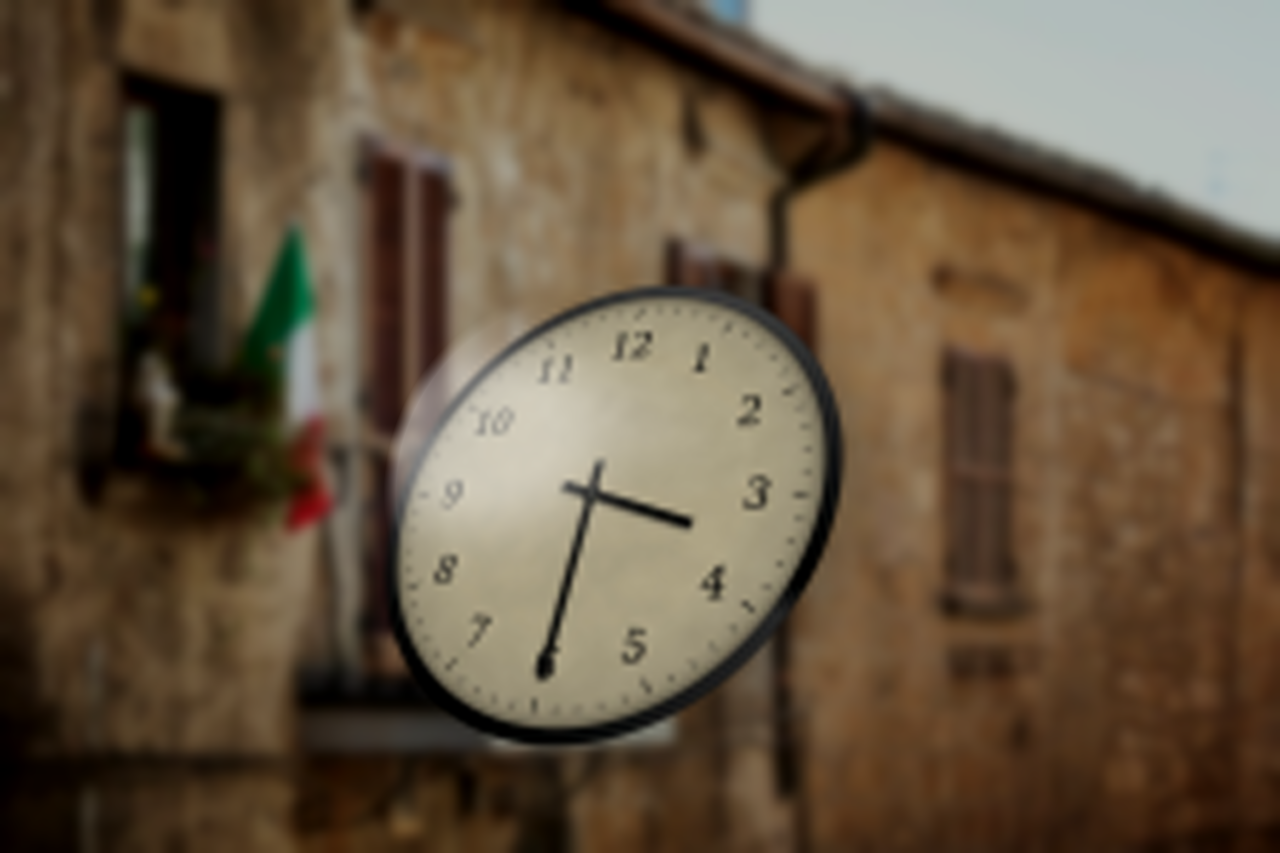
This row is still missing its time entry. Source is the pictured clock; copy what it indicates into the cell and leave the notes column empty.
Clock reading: 3:30
